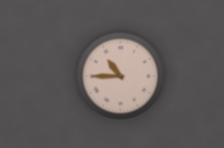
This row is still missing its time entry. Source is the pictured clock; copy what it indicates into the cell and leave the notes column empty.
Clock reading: 10:45
